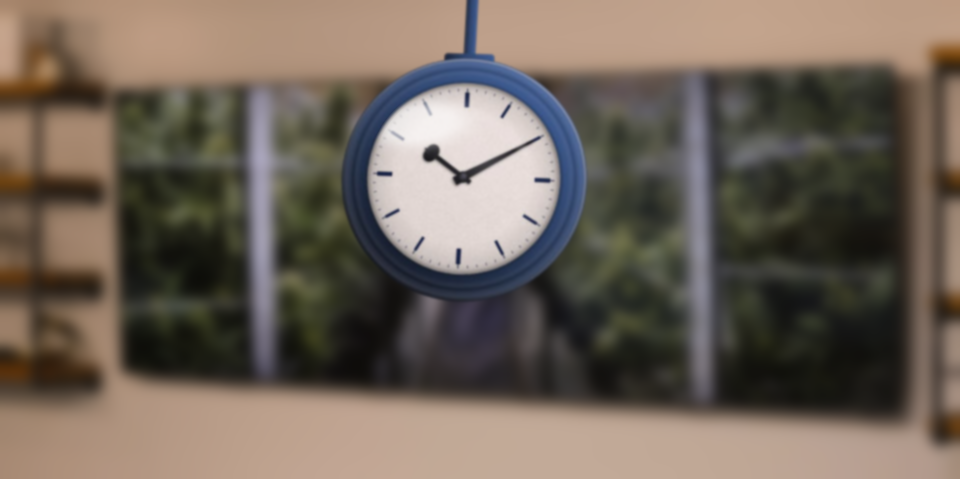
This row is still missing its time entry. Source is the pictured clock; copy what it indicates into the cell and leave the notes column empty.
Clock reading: 10:10
